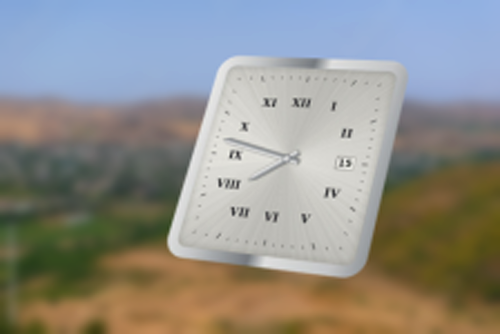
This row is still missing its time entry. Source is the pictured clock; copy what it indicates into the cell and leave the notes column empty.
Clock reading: 7:47
